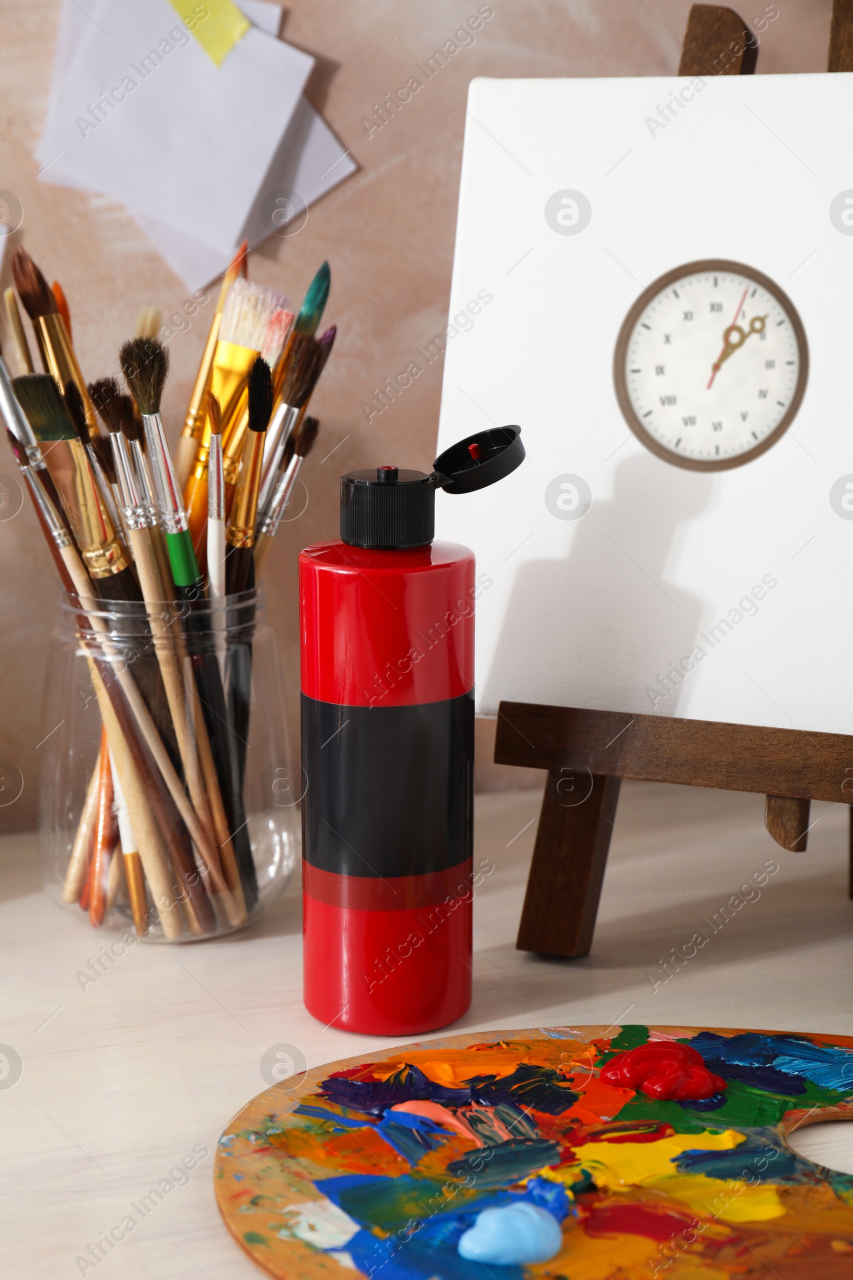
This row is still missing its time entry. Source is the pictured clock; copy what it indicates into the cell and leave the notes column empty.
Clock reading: 1:08:04
